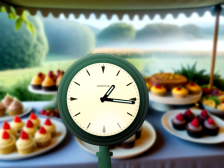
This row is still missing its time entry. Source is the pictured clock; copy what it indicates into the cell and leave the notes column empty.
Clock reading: 1:16
